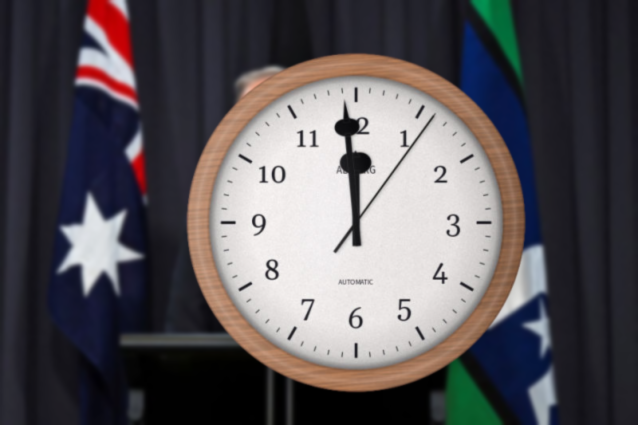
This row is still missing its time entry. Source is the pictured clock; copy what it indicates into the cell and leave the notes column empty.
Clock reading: 11:59:06
